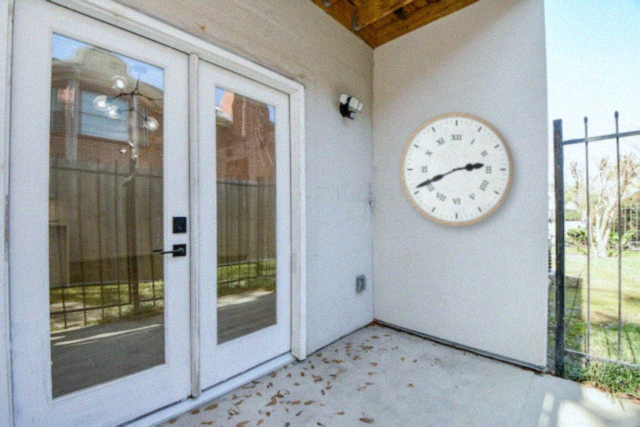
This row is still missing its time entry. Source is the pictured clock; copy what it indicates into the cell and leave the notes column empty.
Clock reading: 2:41
